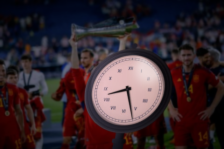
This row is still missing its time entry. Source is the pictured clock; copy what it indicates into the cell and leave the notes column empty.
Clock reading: 8:27
